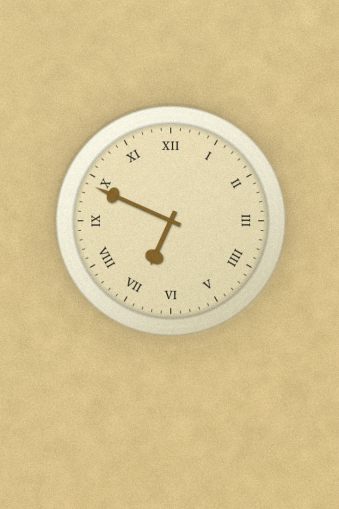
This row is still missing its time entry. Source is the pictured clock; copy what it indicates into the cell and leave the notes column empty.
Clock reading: 6:49
